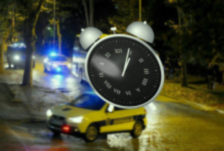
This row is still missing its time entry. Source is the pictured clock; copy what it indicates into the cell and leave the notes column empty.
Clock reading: 1:04
